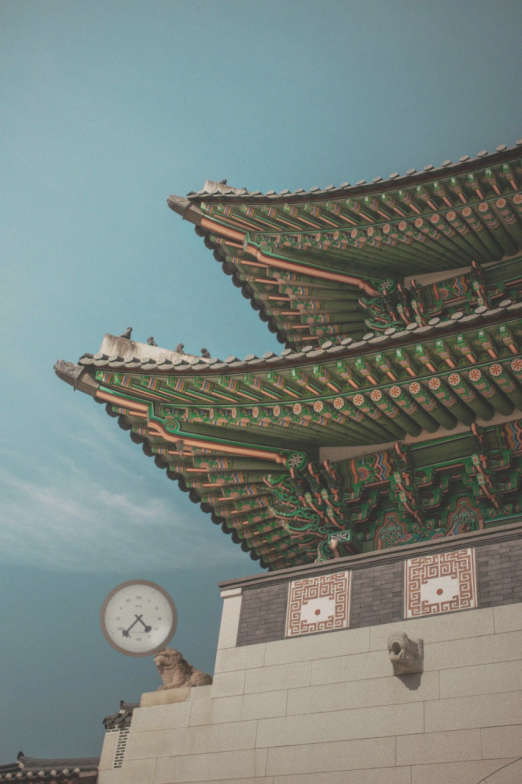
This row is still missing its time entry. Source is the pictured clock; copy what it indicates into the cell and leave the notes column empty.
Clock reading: 4:37
